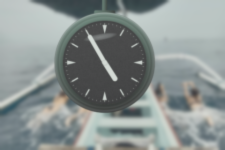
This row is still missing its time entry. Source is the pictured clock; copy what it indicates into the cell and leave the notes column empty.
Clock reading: 4:55
